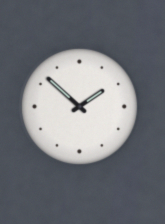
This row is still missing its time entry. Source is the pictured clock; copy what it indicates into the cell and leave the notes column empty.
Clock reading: 1:52
